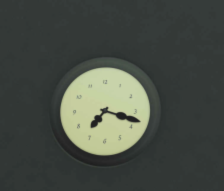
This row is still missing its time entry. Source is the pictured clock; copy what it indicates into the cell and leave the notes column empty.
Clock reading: 7:18
